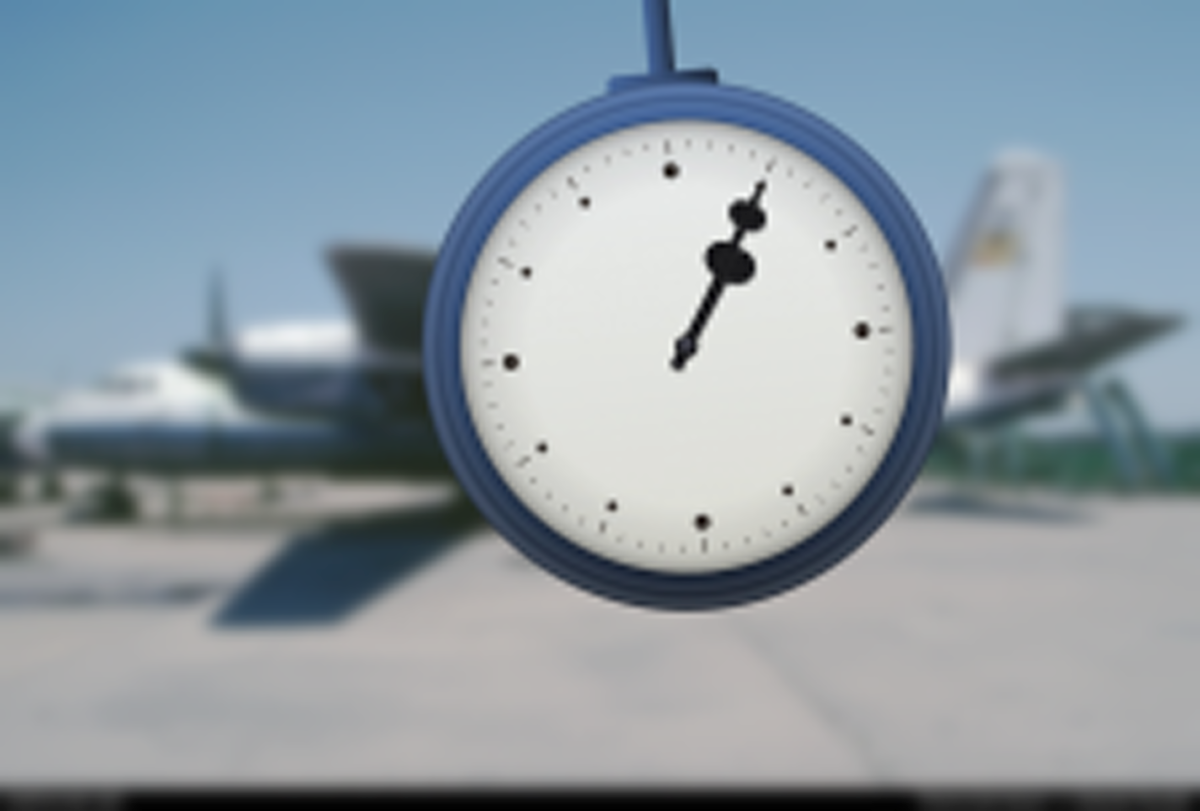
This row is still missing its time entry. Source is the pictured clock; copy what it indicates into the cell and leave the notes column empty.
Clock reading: 1:05
